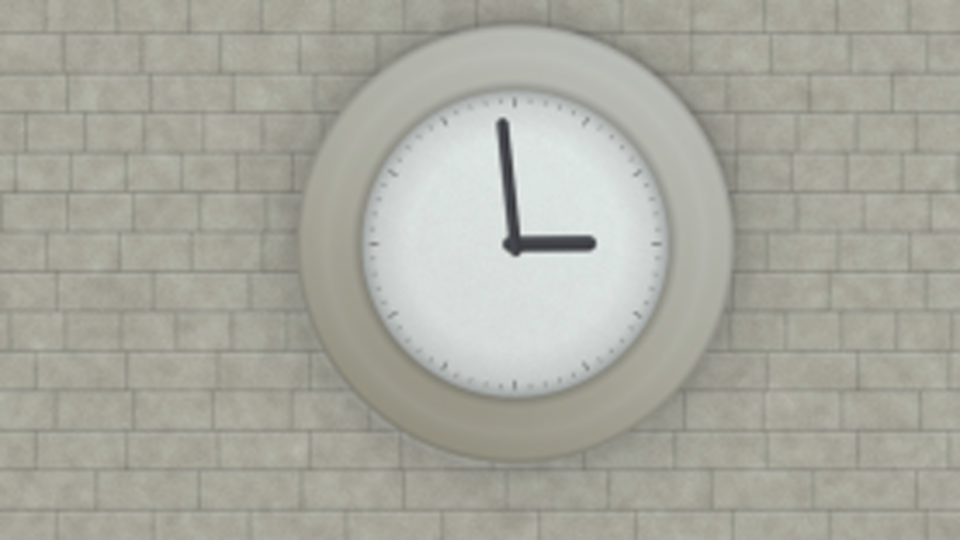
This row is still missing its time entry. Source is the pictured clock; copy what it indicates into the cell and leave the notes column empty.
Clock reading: 2:59
